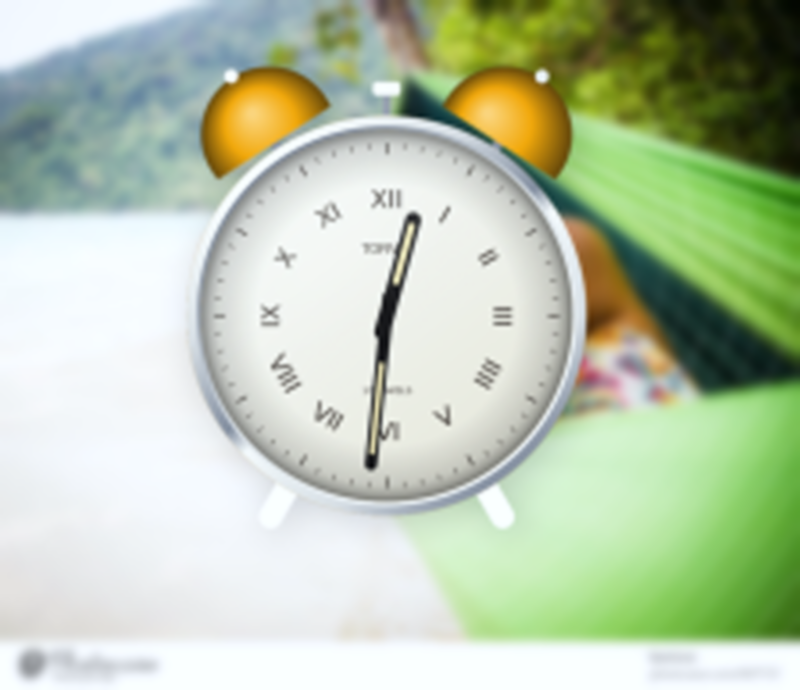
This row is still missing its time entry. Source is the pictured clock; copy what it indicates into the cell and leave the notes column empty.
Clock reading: 12:31
